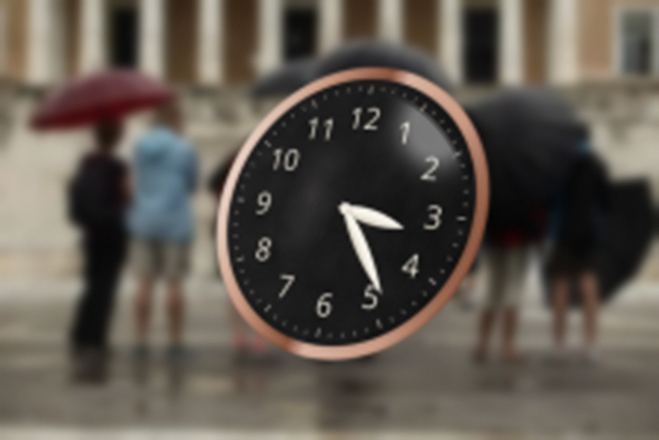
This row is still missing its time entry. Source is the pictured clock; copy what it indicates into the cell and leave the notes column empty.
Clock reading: 3:24
